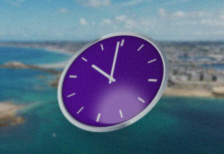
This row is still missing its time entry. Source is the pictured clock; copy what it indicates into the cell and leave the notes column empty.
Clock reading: 9:59
